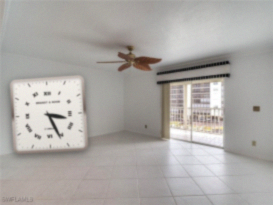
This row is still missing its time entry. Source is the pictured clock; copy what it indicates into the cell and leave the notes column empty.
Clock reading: 3:26
